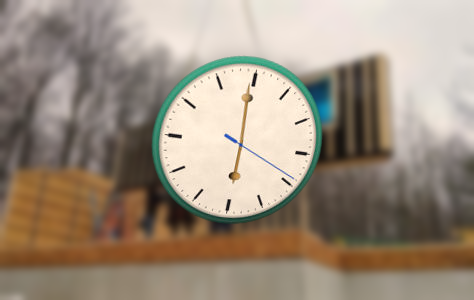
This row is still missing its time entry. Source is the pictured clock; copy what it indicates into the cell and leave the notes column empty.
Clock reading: 5:59:19
